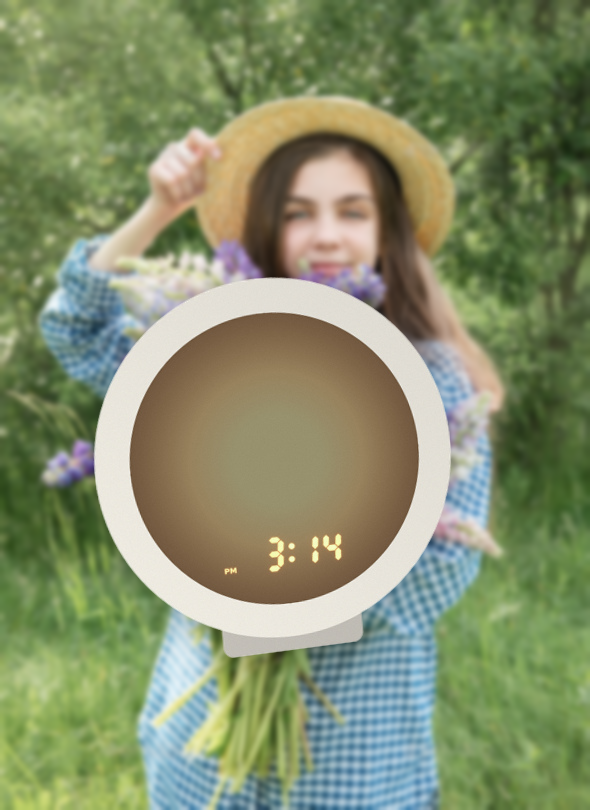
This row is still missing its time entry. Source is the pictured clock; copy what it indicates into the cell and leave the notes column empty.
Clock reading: 3:14
